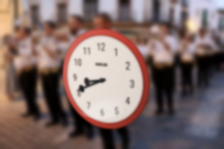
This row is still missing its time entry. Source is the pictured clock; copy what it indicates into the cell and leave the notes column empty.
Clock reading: 8:41
